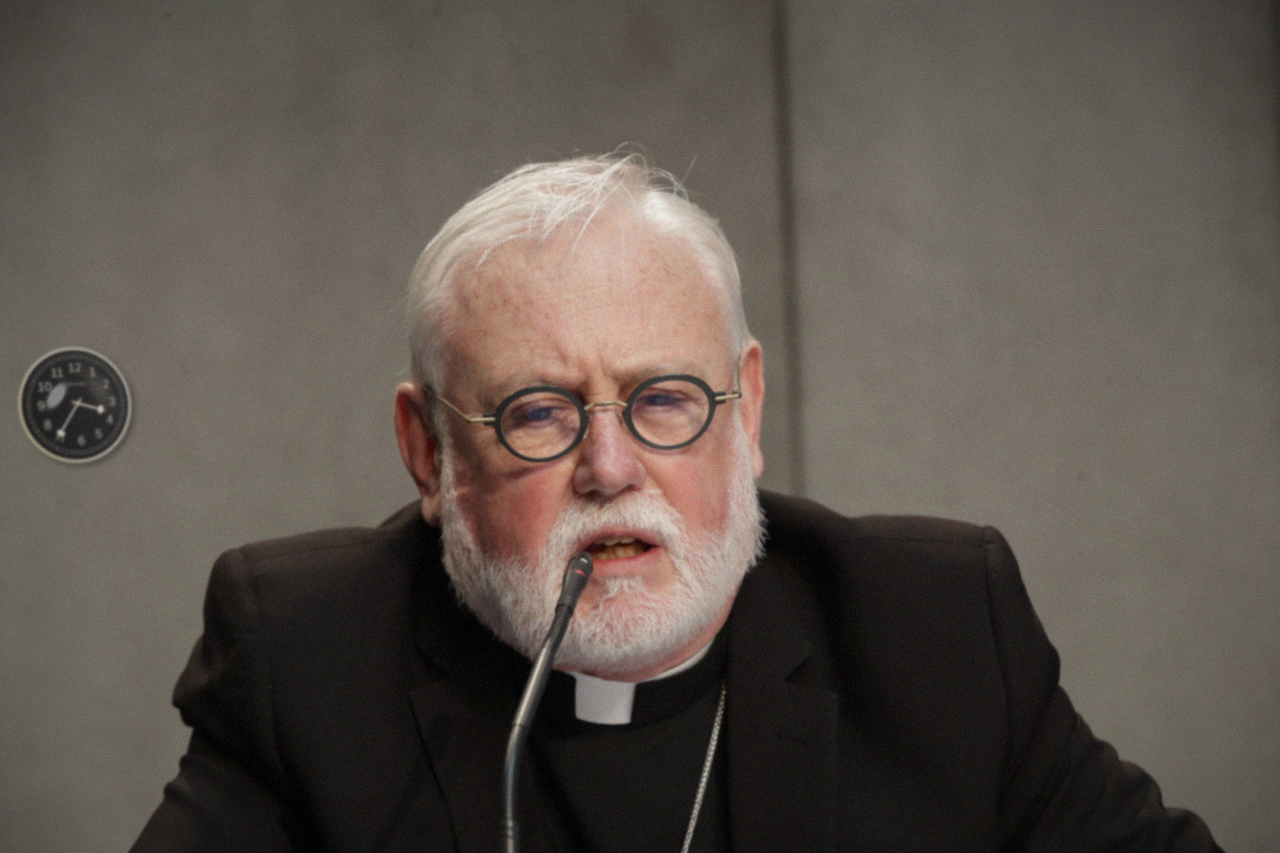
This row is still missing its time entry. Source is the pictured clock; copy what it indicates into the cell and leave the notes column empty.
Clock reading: 3:36
